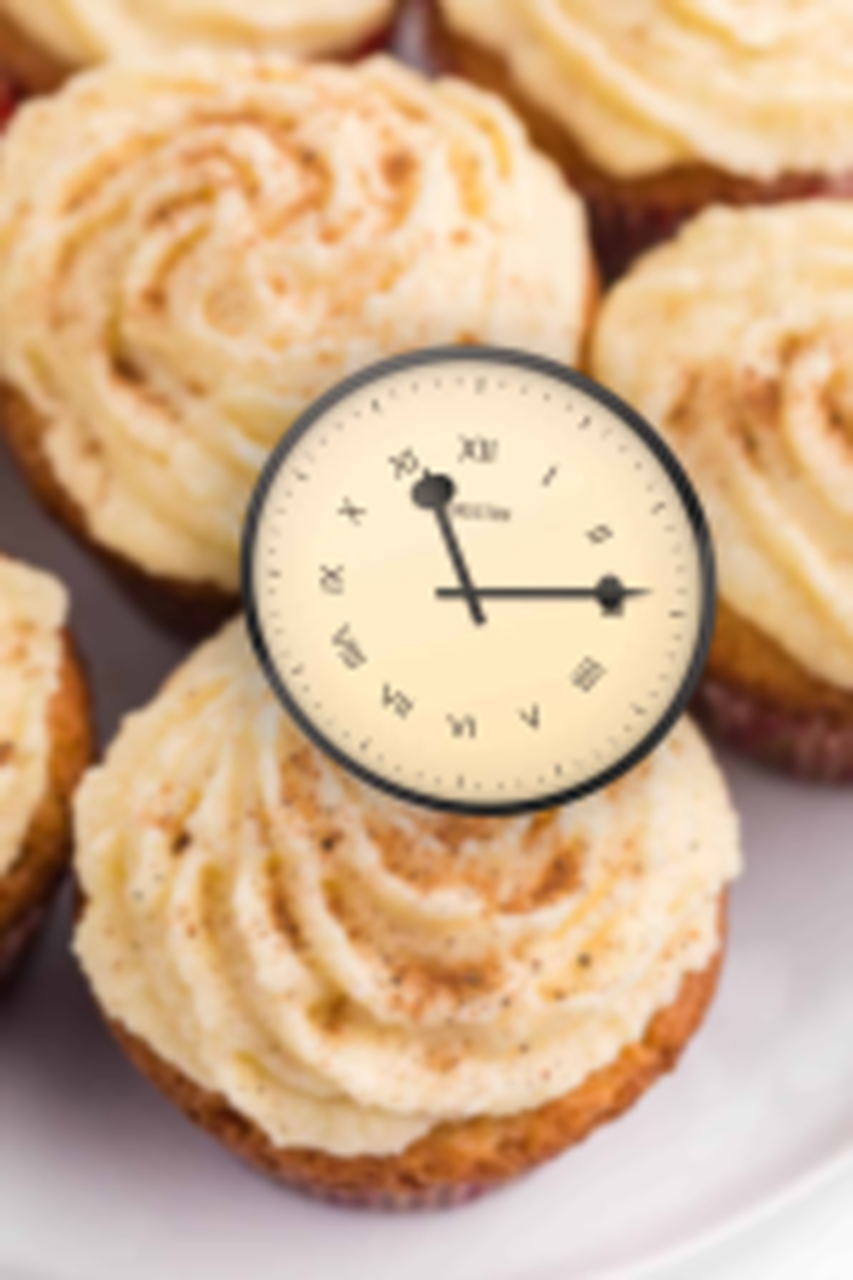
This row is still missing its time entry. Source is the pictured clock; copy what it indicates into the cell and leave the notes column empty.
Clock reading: 11:14
